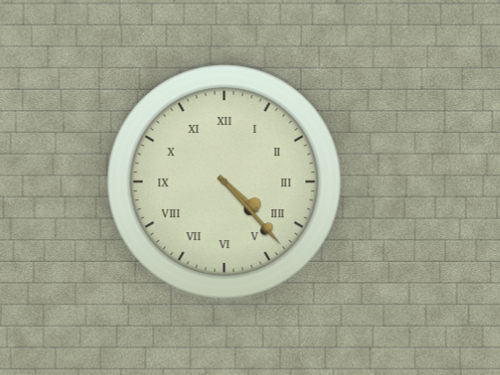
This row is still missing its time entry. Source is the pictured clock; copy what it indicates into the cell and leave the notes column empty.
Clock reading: 4:23
